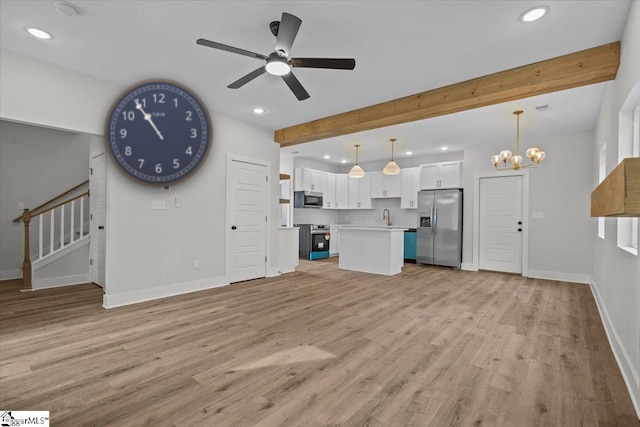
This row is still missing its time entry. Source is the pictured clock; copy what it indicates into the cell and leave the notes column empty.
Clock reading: 10:54
